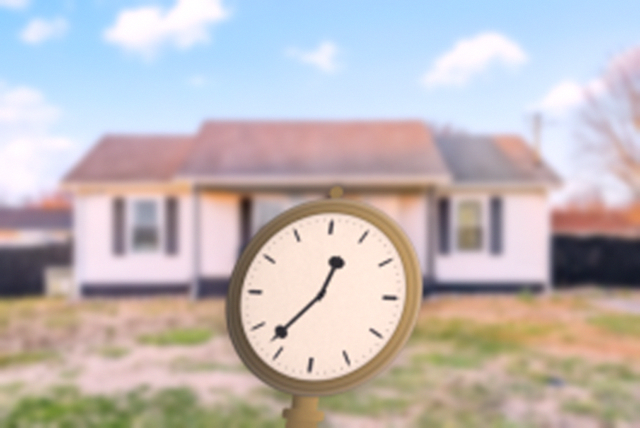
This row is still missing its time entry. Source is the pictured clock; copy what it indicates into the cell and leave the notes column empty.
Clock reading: 12:37
